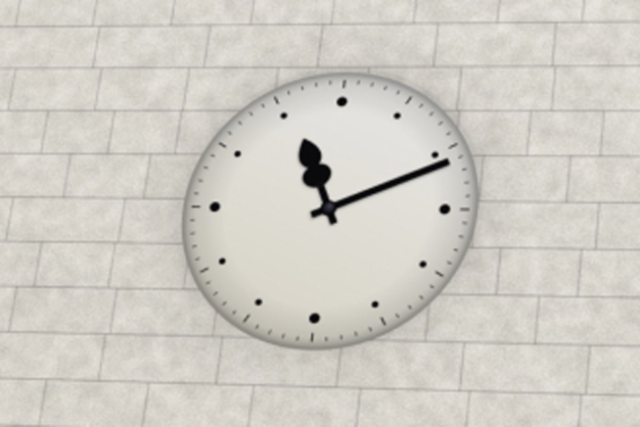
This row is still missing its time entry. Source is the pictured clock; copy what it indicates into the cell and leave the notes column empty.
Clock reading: 11:11
